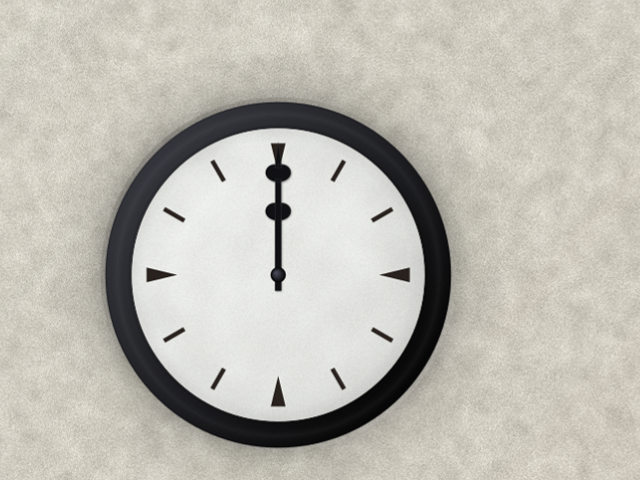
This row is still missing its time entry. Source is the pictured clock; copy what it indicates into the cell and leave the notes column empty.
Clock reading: 12:00
